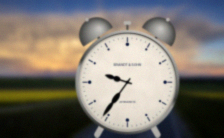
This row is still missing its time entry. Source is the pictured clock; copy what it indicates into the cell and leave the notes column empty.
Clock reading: 9:36
